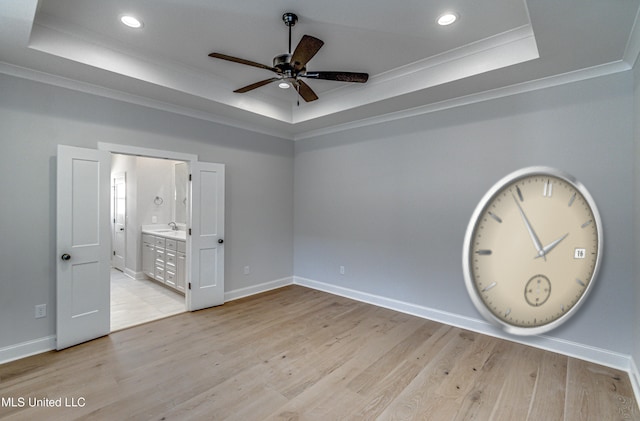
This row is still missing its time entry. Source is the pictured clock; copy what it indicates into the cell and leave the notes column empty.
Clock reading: 1:54
